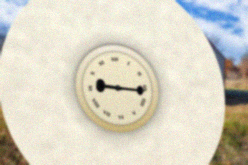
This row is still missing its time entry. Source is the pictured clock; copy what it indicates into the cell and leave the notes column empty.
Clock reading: 9:16
